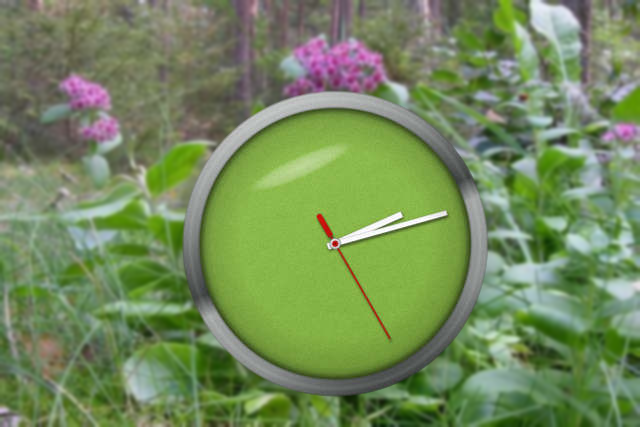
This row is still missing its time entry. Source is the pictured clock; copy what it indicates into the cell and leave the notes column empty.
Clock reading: 2:12:25
